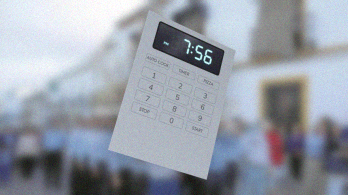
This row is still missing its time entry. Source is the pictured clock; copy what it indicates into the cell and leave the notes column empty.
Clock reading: 7:56
